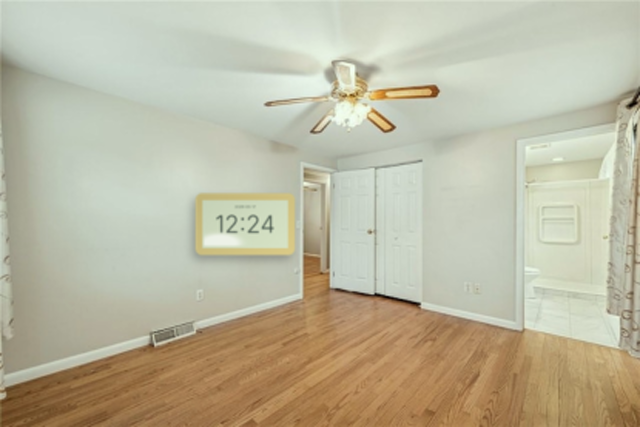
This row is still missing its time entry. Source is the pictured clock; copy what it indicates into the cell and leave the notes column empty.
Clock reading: 12:24
